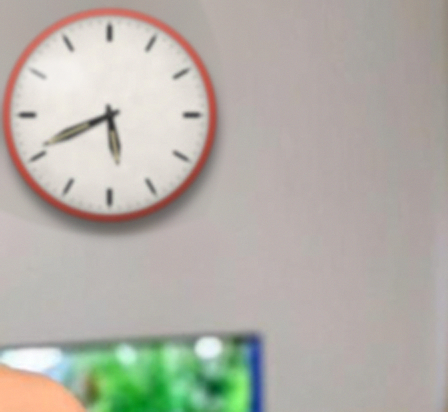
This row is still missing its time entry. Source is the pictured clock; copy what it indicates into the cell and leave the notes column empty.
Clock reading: 5:41
